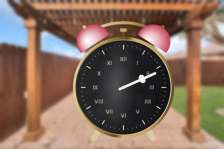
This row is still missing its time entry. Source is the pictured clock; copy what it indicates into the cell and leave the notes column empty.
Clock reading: 2:11
